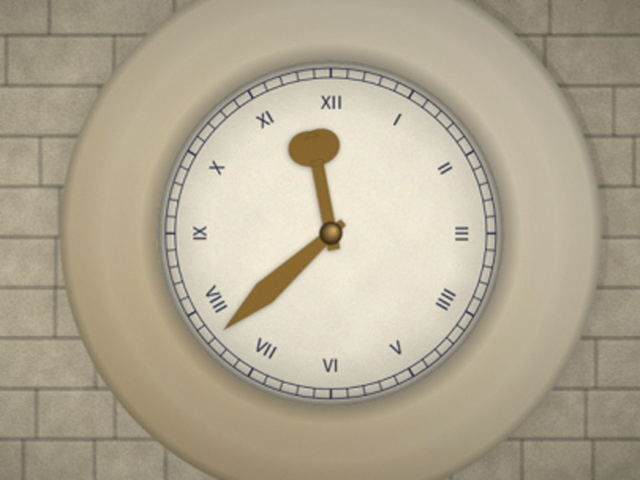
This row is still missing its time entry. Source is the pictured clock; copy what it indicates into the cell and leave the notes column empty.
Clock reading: 11:38
